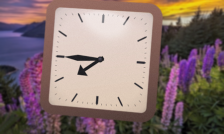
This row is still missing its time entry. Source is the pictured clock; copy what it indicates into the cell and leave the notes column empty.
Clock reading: 7:45
